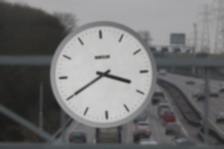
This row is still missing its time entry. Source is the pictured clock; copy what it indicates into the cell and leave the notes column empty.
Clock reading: 3:40
